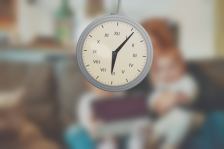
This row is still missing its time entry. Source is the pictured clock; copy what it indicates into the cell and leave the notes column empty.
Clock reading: 6:06
